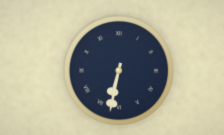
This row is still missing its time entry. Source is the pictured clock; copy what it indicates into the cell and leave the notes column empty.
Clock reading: 6:32
